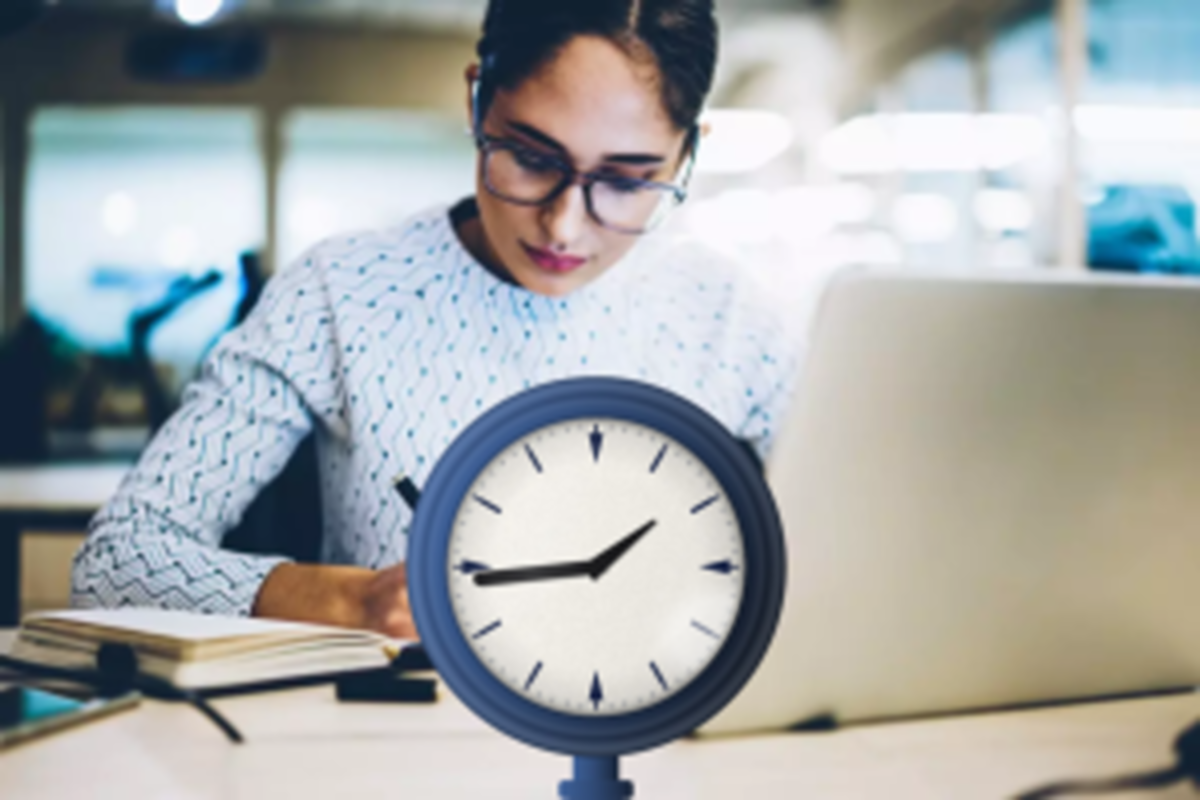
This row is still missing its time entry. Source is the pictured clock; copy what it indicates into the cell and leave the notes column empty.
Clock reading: 1:44
